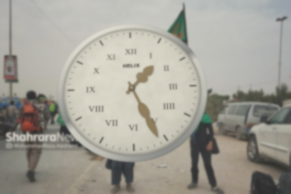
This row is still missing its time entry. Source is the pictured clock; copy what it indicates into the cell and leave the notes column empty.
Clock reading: 1:26
